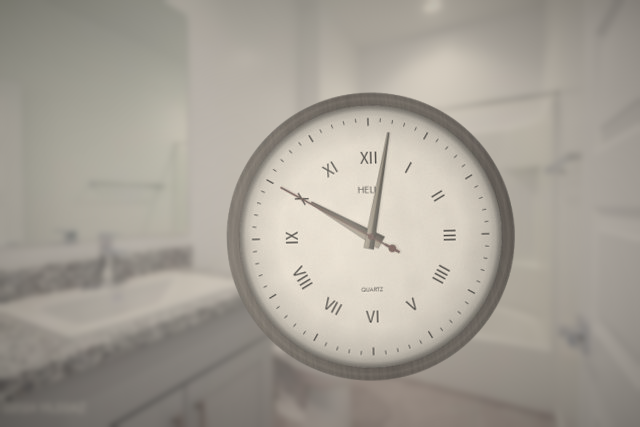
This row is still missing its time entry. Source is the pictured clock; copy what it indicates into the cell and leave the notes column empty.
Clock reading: 10:01:50
